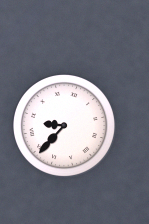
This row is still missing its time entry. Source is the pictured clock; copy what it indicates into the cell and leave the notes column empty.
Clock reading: 8:34
